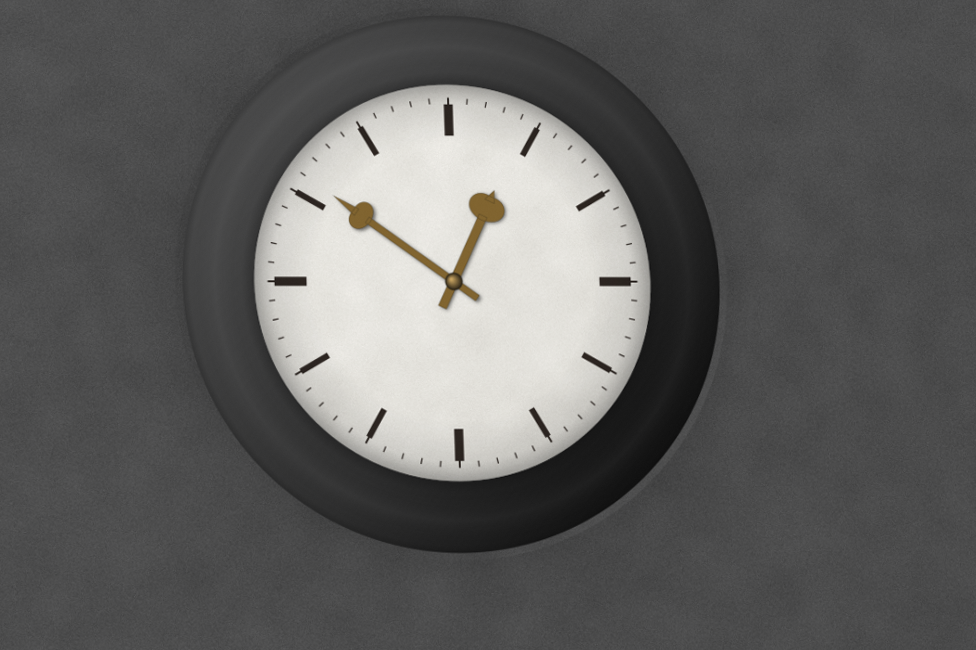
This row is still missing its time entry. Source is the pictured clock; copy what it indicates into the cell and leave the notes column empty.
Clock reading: 12:51
